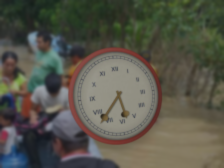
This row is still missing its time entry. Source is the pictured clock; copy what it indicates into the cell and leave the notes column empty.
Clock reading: 5:37
